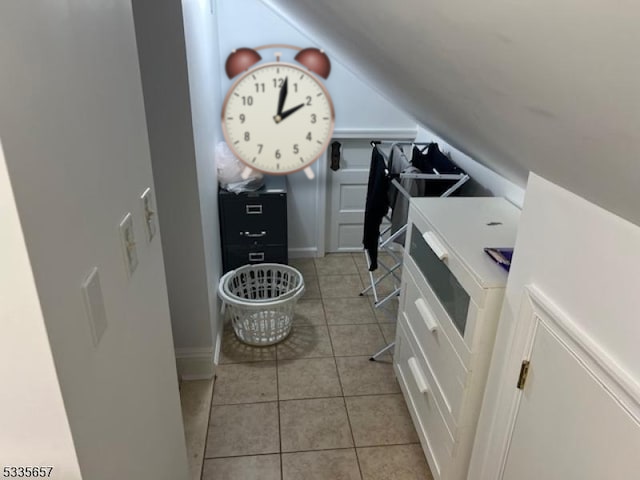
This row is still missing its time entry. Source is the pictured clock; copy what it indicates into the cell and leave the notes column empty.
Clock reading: 2:02
